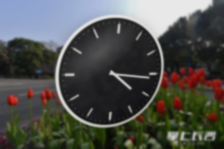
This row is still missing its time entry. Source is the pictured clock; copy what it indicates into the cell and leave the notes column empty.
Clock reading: 4:16
